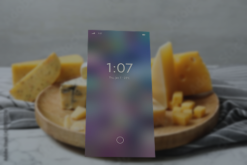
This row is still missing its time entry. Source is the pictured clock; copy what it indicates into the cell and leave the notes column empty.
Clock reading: 1:07
